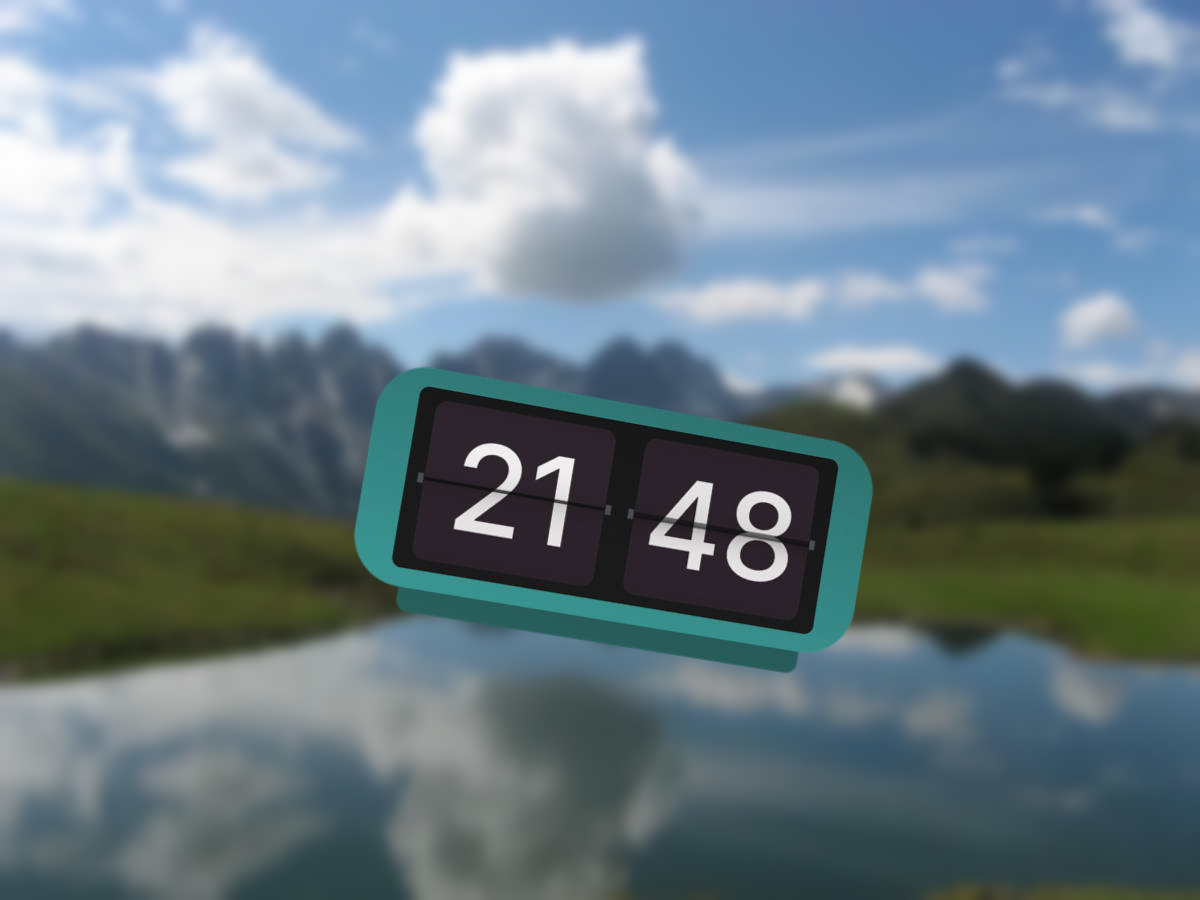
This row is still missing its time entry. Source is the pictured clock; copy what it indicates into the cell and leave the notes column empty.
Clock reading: 21:48
